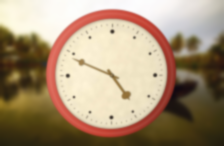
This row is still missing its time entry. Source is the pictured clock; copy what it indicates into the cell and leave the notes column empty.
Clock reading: 4:49
